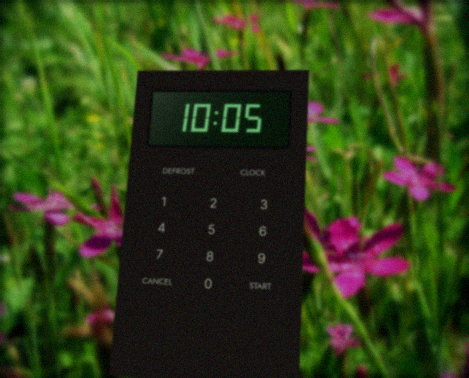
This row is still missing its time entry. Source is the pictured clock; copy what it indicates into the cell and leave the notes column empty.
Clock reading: 10:05
